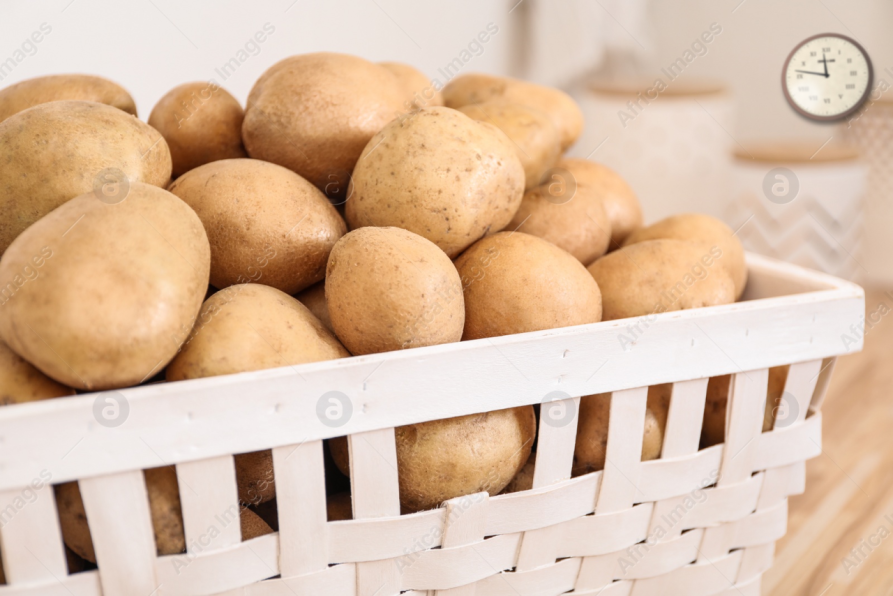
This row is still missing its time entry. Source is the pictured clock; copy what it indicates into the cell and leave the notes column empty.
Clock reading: 11:47
